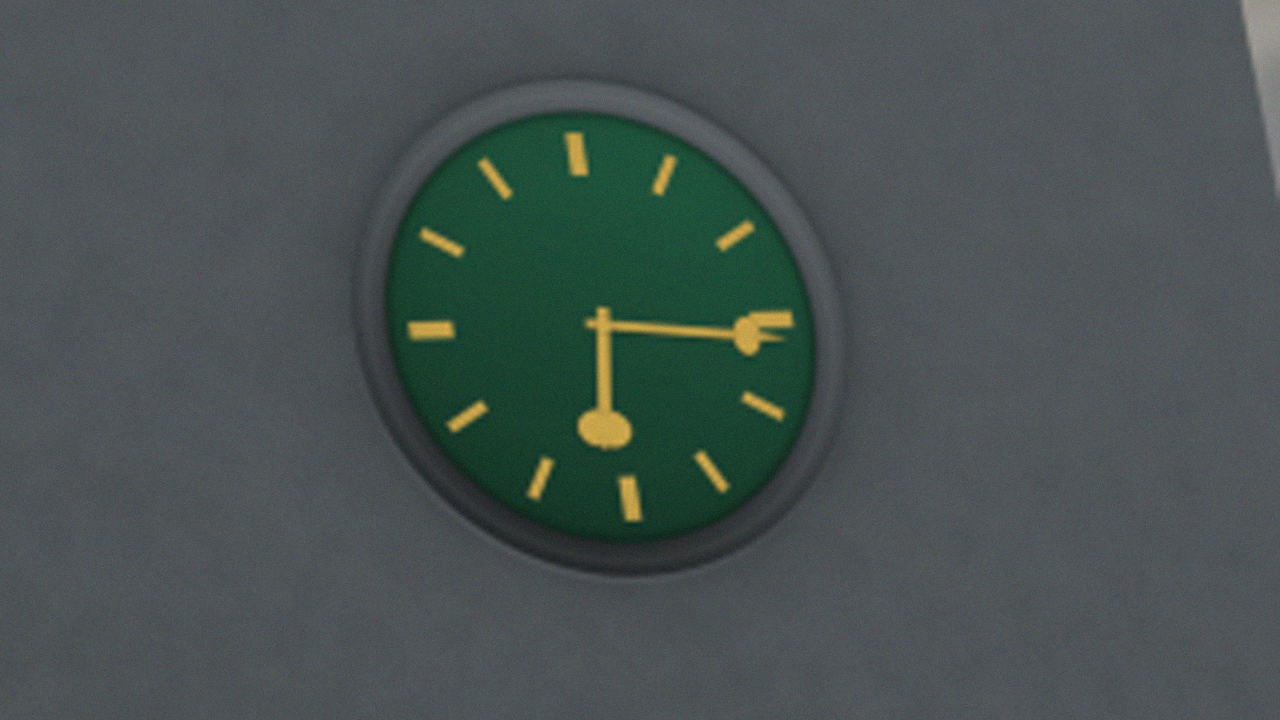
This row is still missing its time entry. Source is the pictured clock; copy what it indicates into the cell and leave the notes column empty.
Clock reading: 6:16
